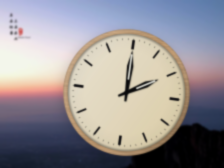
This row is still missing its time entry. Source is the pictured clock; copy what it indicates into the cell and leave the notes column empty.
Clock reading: 2:00
